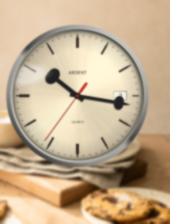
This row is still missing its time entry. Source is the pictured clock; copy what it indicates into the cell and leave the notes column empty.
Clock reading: 10:16:36
